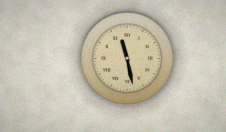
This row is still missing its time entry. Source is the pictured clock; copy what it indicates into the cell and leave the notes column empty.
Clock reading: 11:28
